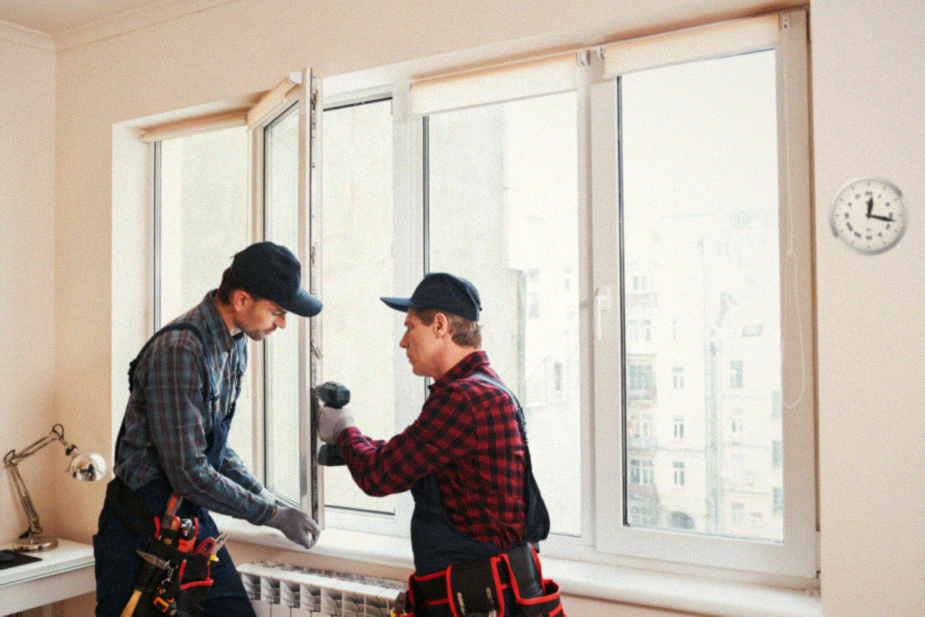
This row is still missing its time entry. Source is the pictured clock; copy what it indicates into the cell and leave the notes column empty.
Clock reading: 12:17
